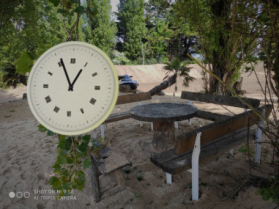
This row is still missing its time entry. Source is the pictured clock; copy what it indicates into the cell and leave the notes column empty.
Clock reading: 12:56
